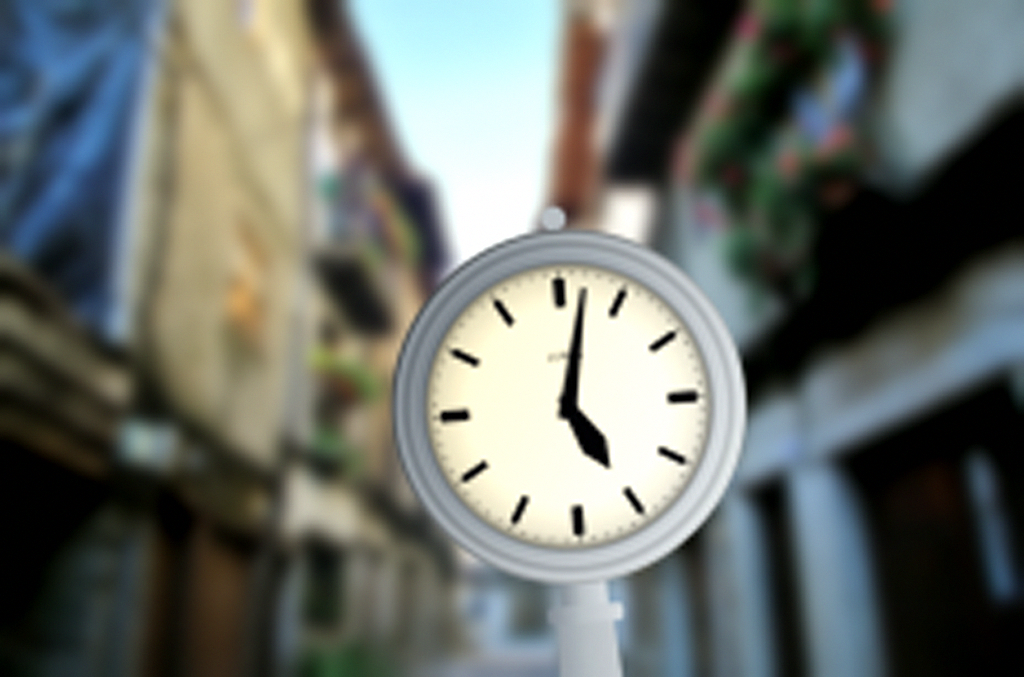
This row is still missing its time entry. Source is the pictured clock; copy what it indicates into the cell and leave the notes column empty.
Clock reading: 5:02
